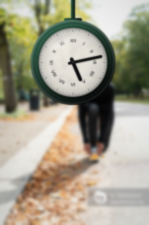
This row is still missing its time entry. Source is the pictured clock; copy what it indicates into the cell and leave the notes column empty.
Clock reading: 5:13
